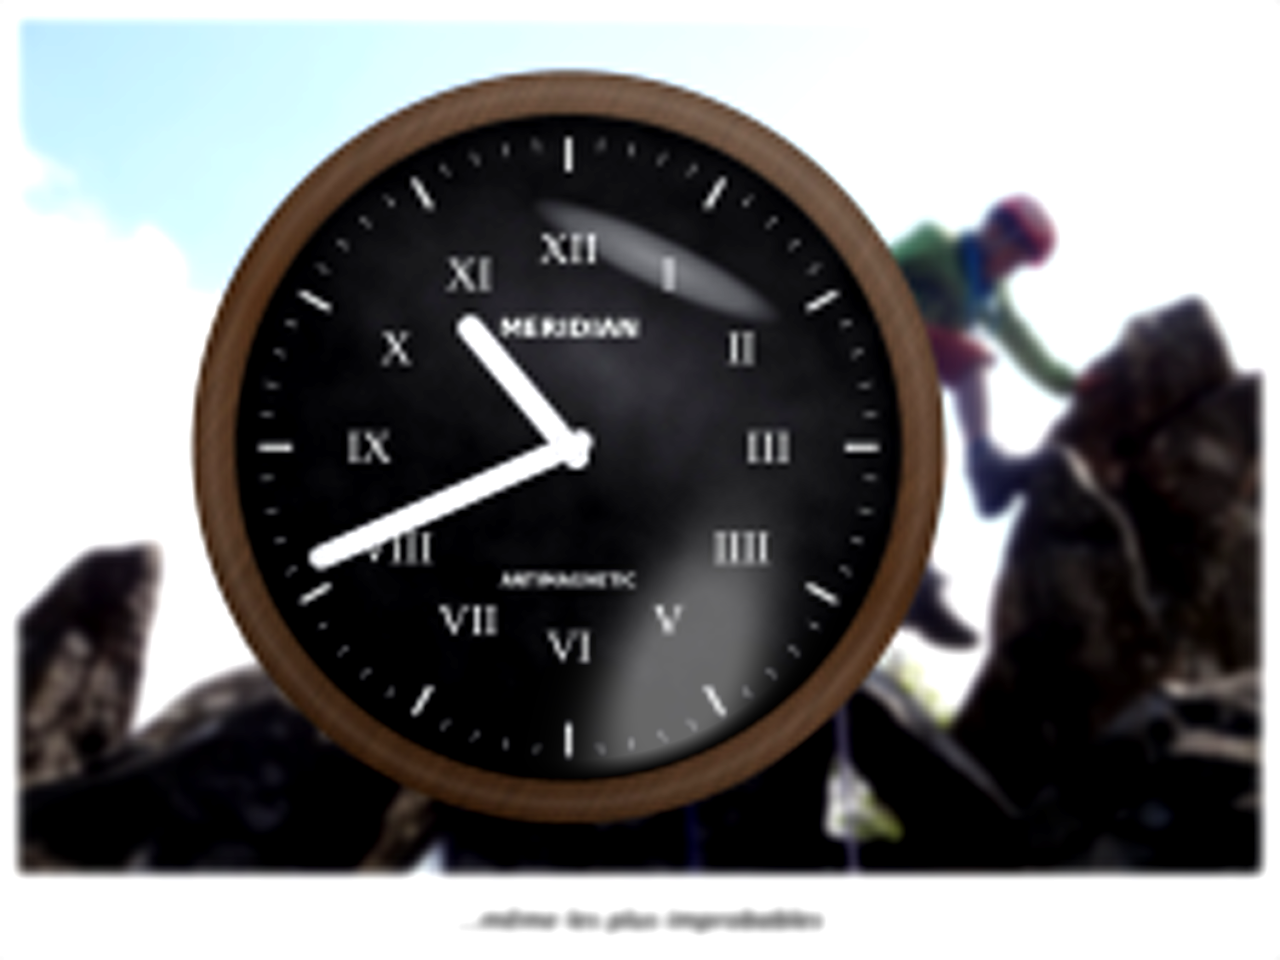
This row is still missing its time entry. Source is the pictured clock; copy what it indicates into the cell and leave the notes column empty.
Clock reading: 10:41
